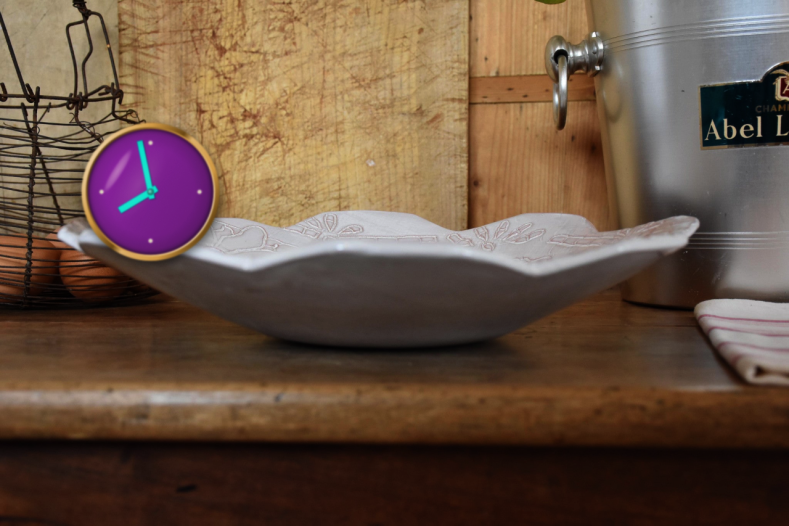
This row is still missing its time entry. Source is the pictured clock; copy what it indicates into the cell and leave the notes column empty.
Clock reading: 7:58
